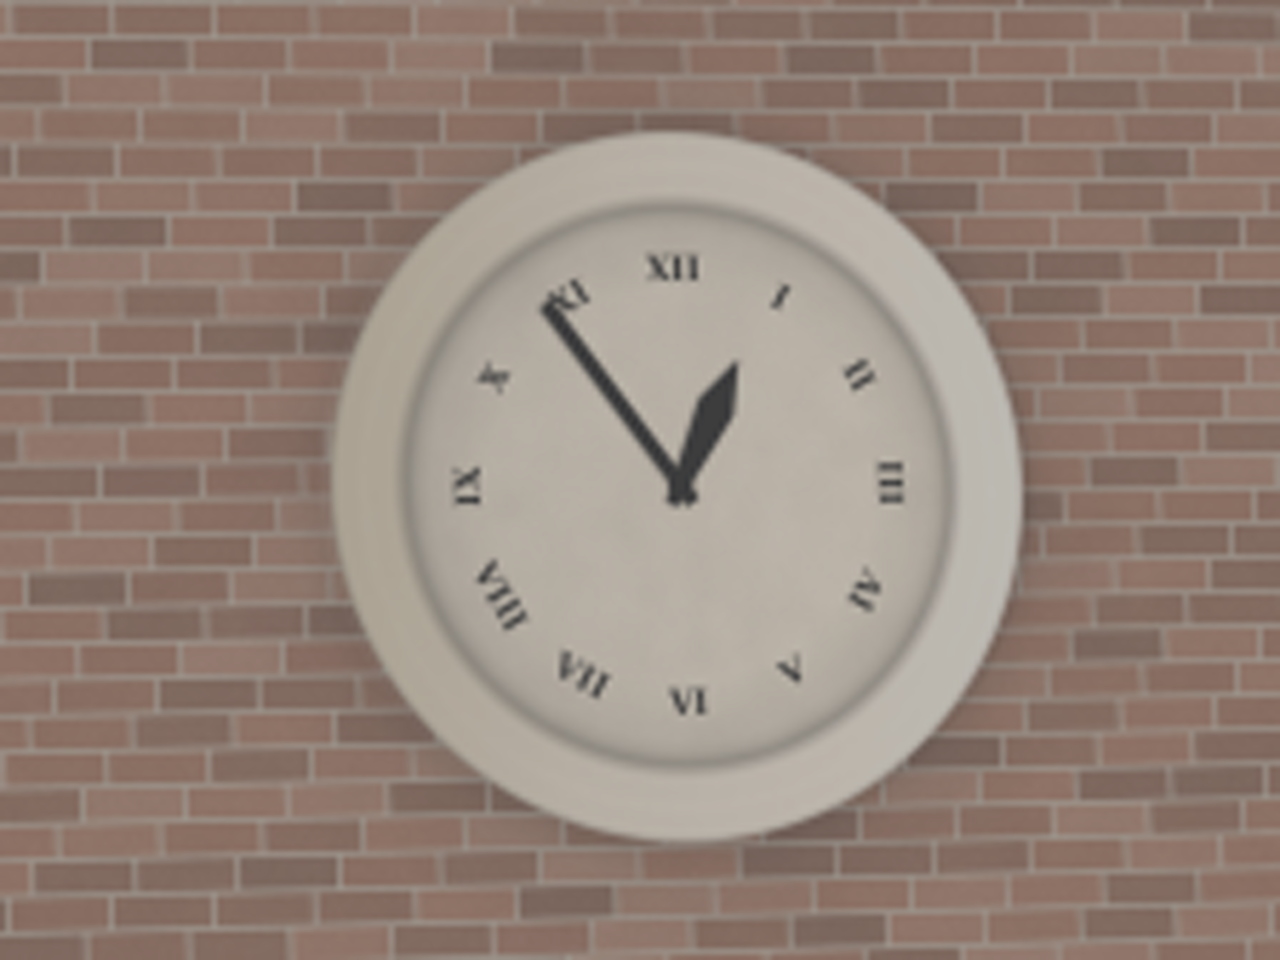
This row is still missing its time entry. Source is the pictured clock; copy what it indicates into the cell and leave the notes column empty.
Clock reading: 12:54
